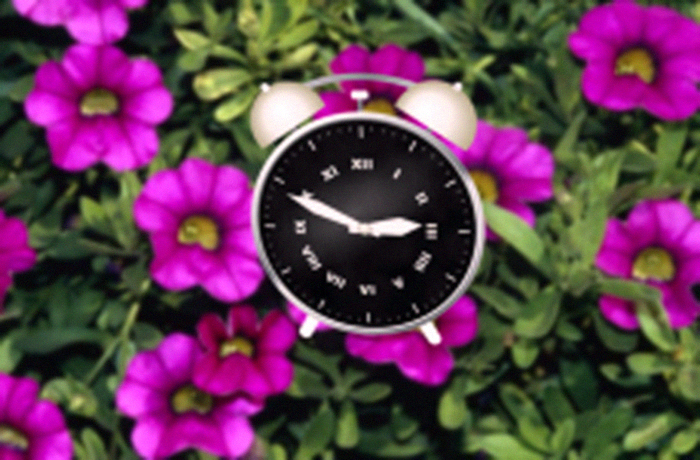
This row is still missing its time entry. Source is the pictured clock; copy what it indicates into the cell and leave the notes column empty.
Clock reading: 2:49
